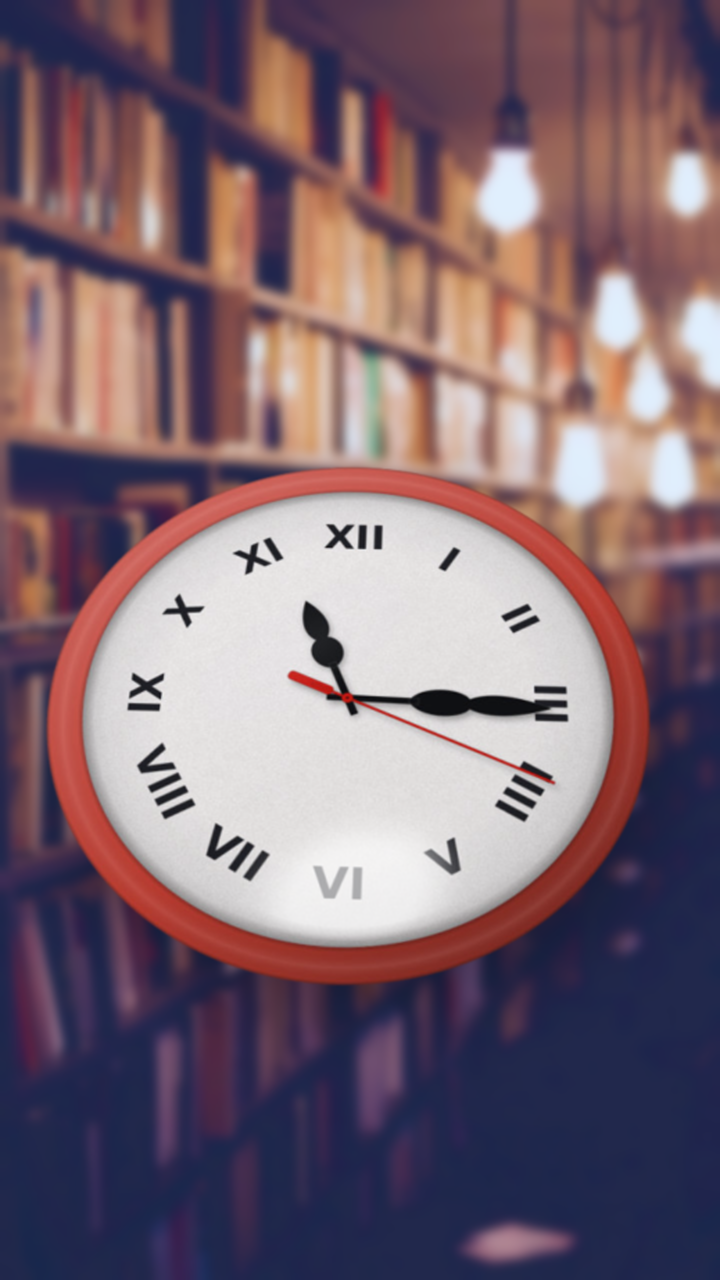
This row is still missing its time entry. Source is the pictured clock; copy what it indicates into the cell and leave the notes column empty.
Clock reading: 11:15:19
